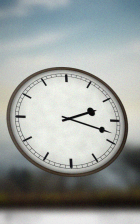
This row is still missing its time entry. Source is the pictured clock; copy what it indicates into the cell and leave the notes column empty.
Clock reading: 2:18
